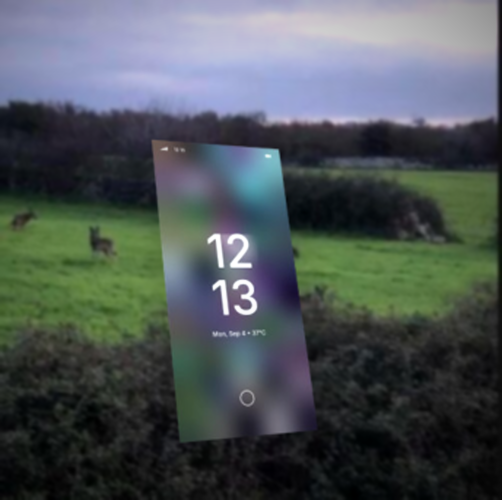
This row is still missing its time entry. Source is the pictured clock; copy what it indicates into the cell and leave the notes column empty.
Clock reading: 12:13
